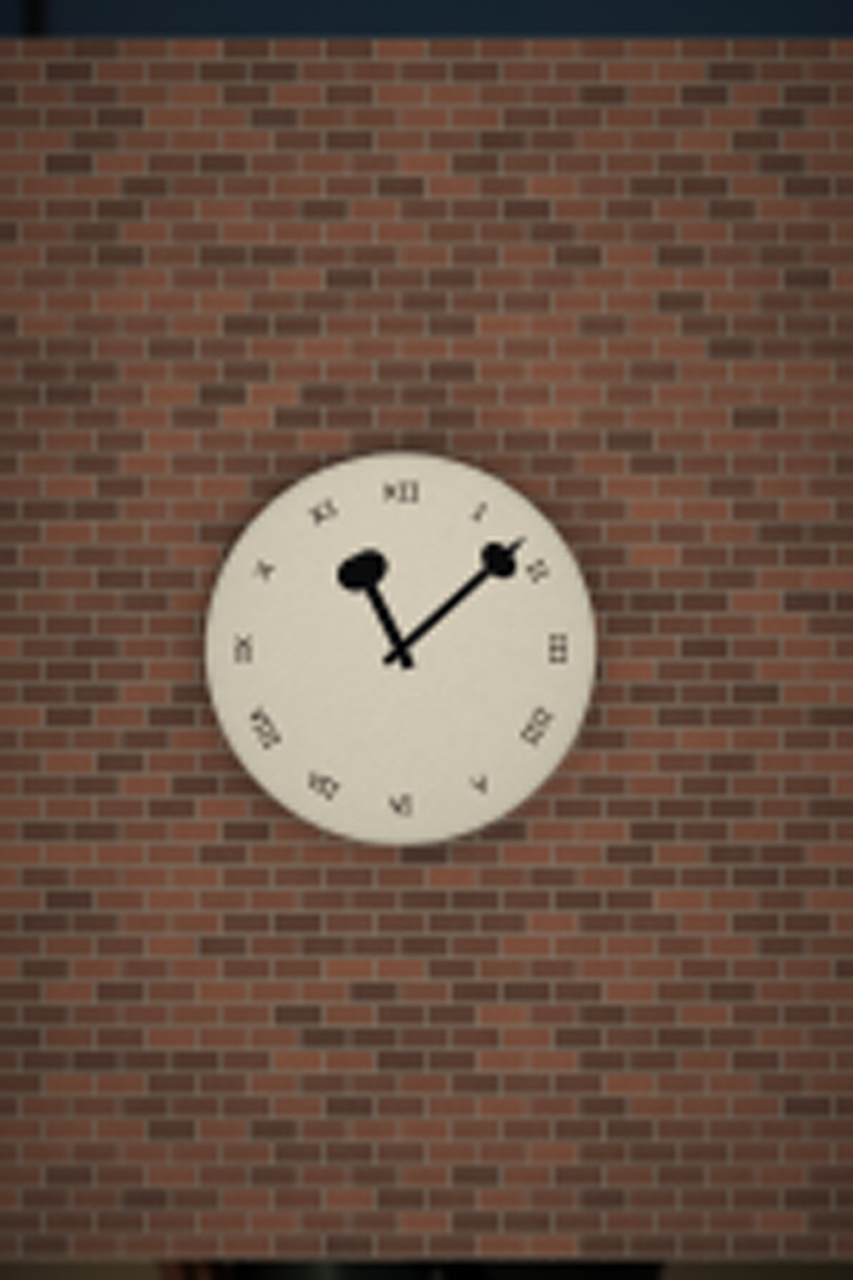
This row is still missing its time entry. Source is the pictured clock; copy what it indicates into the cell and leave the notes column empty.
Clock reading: 11:08
